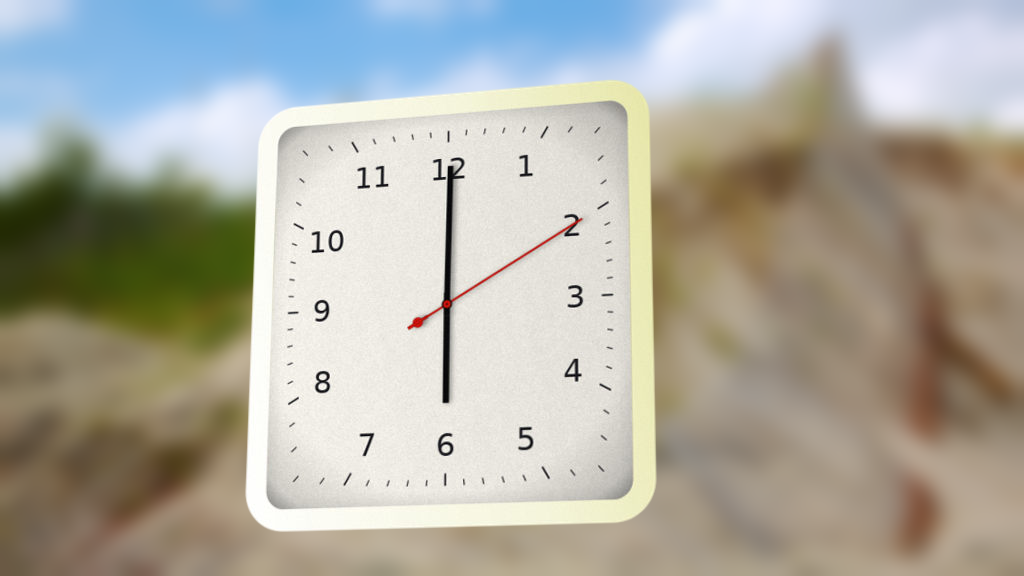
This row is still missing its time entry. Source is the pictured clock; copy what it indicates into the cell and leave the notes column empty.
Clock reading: 6:00:10
